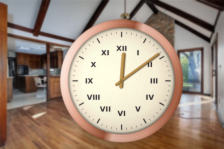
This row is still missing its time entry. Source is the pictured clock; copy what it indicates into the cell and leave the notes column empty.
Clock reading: 12:09
